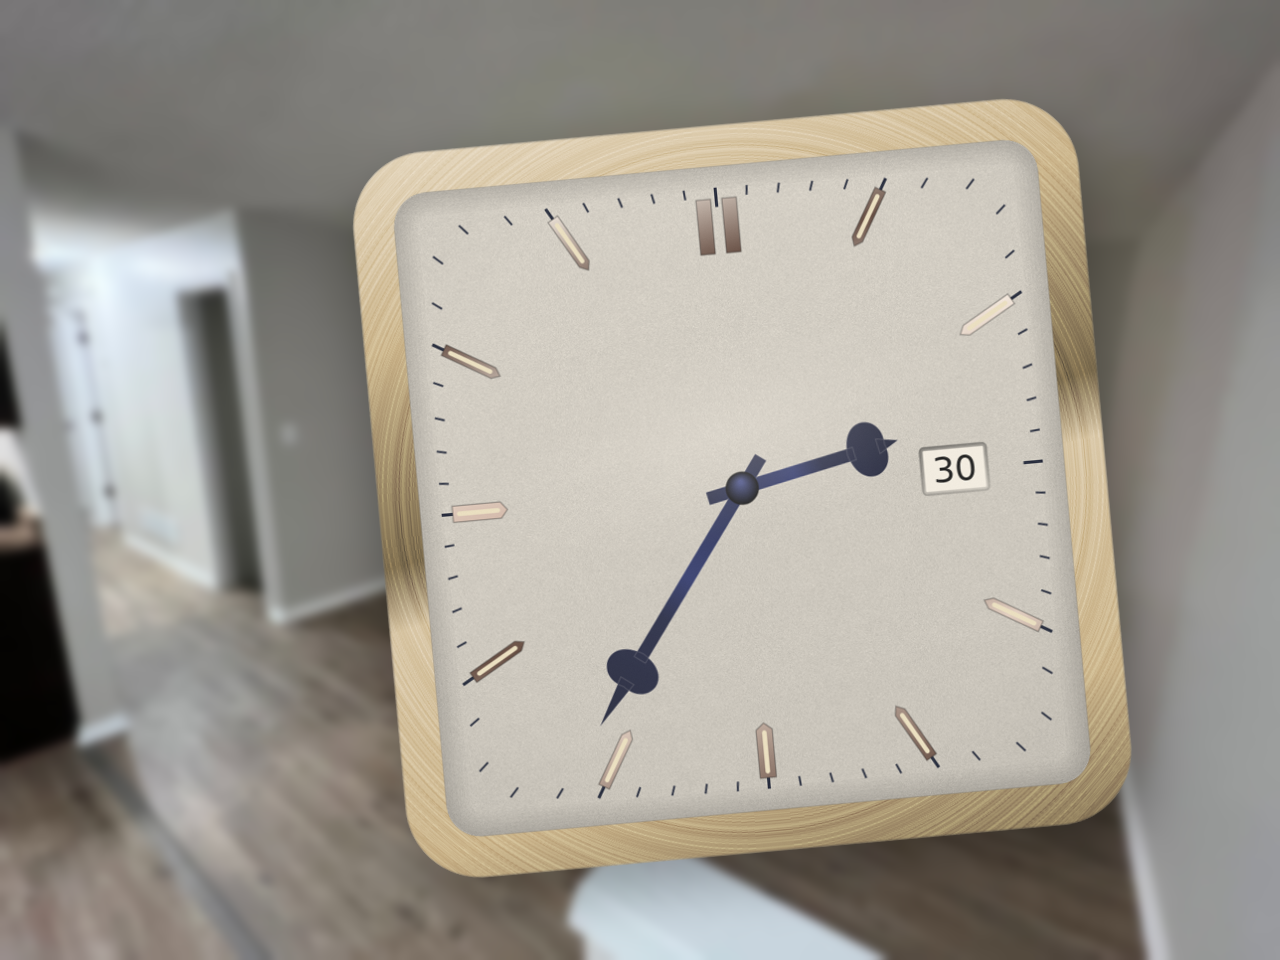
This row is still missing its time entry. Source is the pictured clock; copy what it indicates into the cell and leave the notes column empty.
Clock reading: 2:36
